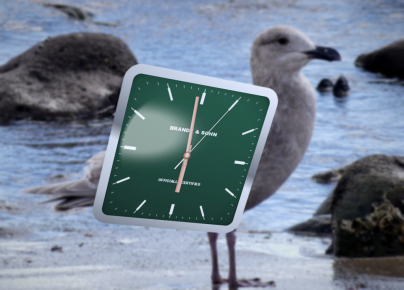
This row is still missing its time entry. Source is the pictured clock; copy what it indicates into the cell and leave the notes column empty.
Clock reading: 5:59:05
